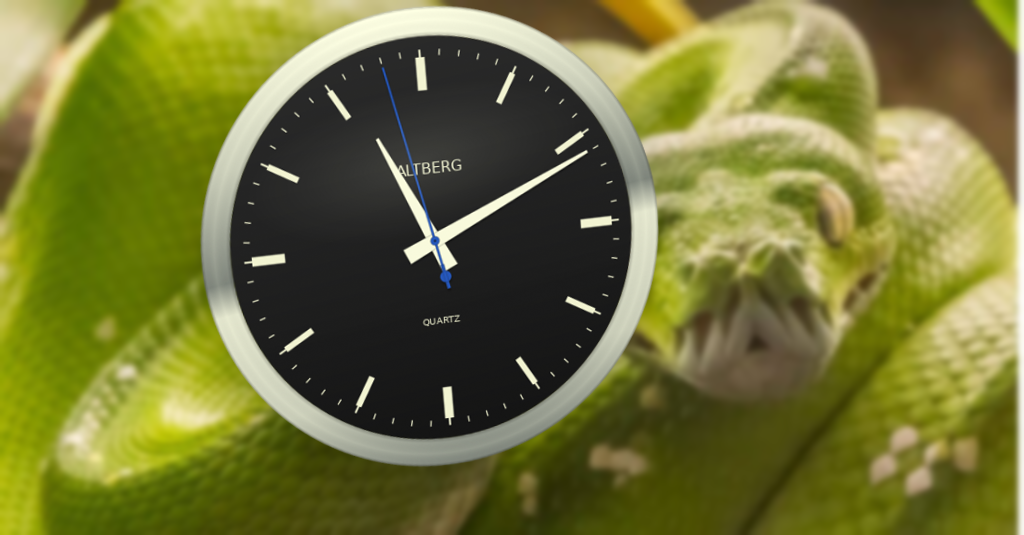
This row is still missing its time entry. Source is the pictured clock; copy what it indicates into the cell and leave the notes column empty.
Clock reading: 11:10:58
